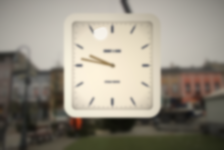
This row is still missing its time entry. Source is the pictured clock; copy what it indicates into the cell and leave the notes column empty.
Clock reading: 9:47
